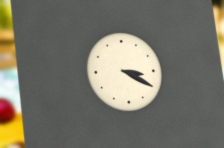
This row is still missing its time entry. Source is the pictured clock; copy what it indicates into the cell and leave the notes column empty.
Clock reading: 3:20
